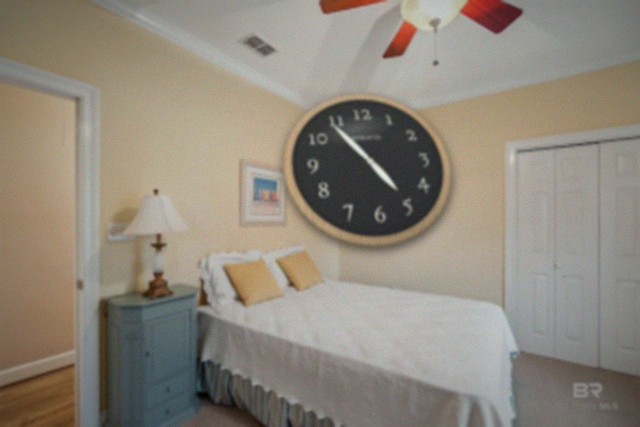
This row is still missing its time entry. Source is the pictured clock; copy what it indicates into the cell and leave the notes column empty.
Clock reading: 4:54
